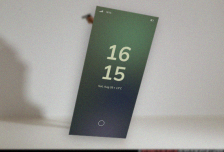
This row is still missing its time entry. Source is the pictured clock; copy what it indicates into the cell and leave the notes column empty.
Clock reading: 16:15
